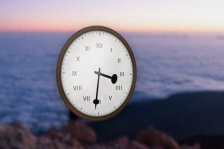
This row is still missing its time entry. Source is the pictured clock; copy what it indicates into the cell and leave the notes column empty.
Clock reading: 3:31
